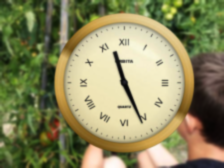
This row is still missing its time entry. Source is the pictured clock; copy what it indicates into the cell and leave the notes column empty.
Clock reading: 11:26
